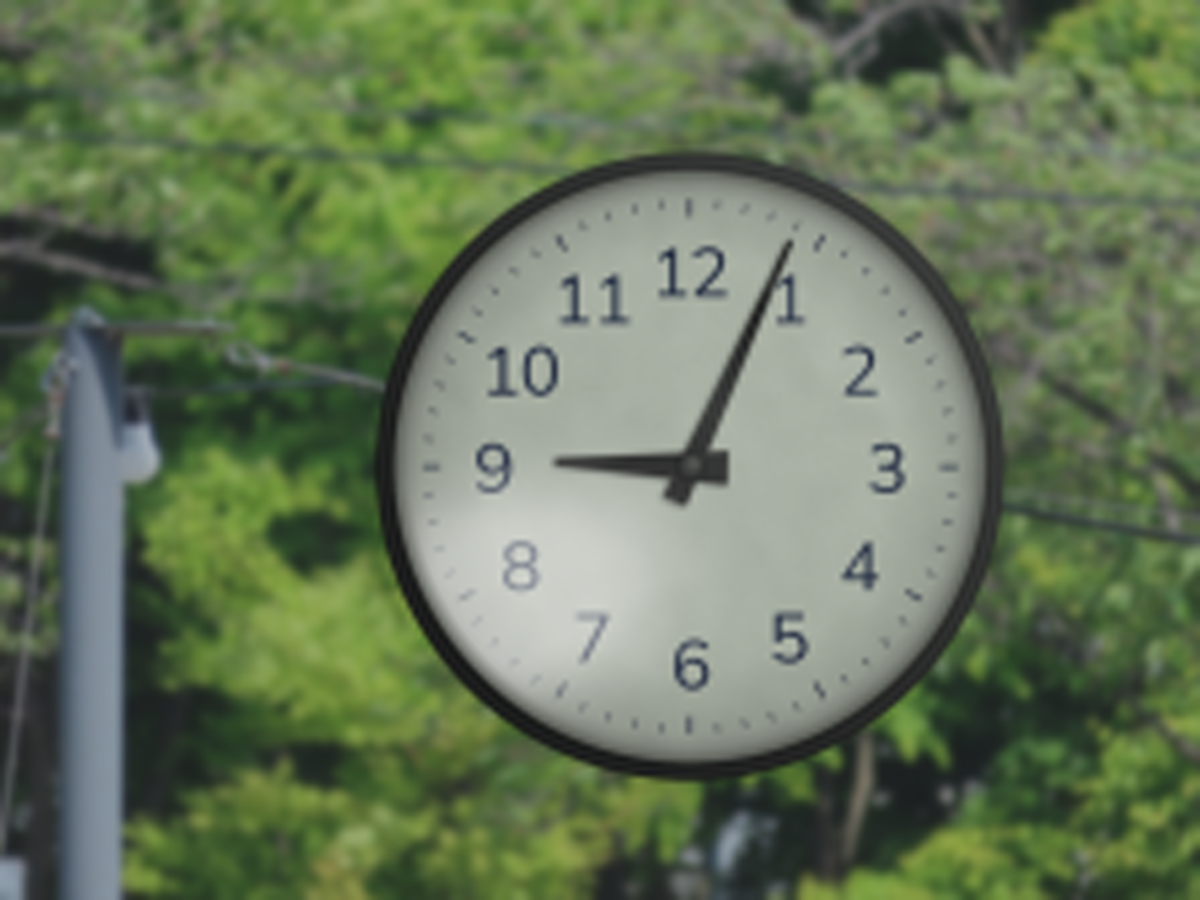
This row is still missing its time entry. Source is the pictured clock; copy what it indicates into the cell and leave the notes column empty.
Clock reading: 9:04
